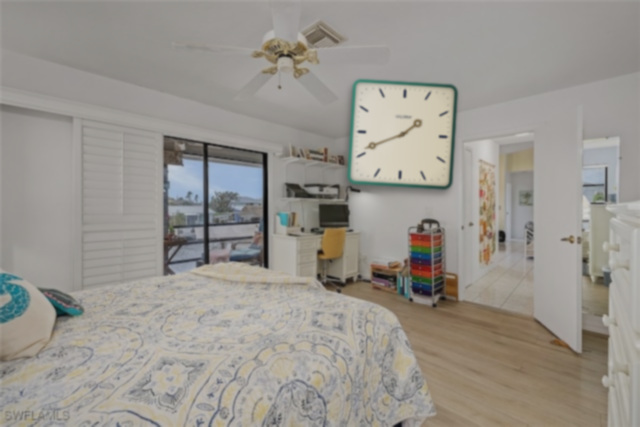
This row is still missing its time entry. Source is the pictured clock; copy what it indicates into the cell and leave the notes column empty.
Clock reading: 1:41
